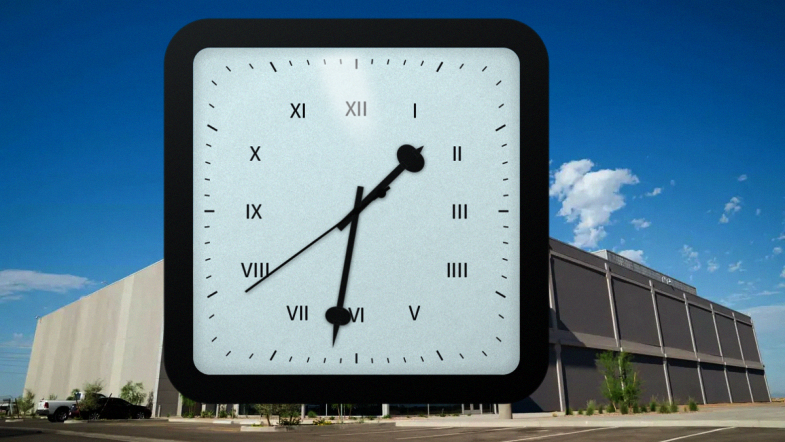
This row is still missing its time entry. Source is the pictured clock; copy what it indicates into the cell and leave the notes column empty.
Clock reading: 1:31:39
